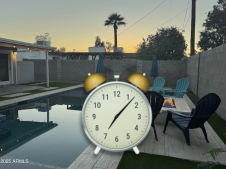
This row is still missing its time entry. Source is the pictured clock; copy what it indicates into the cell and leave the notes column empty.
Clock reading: 7:07
